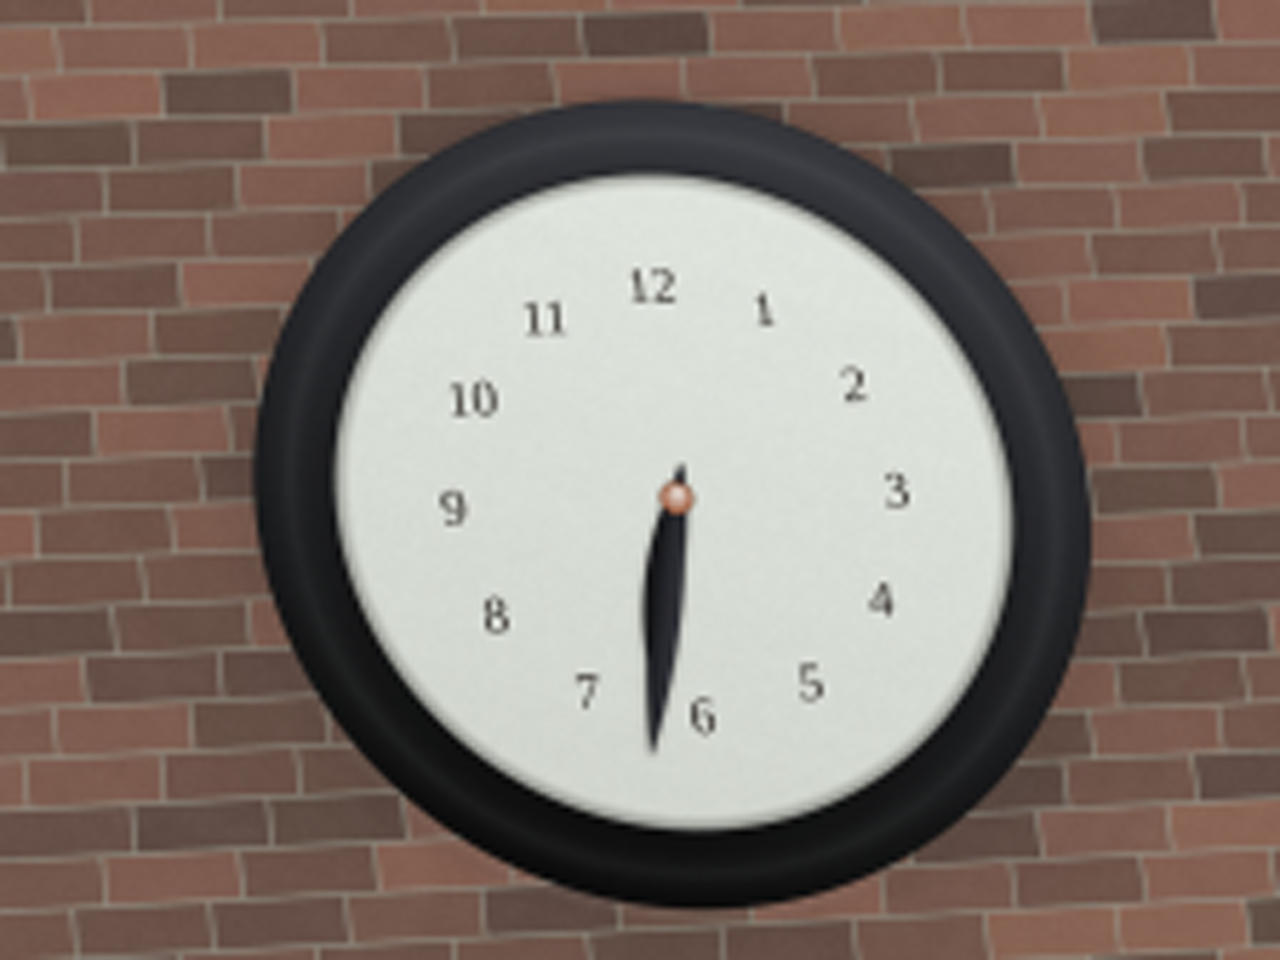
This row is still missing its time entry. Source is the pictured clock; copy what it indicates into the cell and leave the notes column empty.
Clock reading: 6:32
